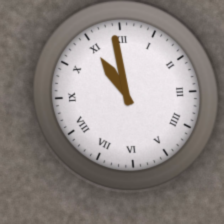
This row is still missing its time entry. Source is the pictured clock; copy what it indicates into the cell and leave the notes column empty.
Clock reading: 10:59
